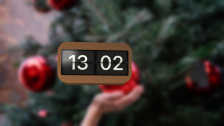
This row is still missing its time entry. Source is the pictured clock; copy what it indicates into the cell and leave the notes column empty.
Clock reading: 13:02
